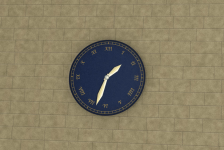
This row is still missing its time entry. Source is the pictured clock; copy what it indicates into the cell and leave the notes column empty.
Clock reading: 1:33
